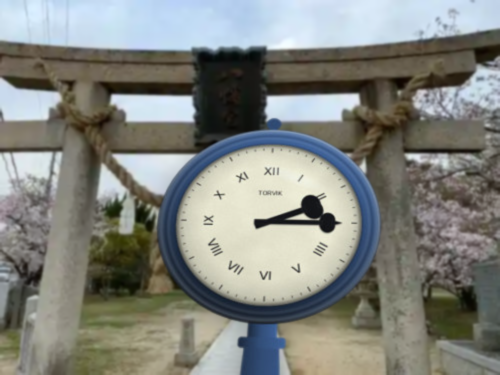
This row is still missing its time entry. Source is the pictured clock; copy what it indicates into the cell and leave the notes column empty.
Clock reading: 2:15
